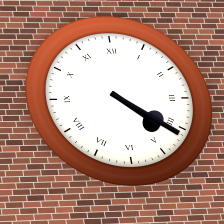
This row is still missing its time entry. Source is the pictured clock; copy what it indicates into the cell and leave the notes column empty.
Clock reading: 4:21
